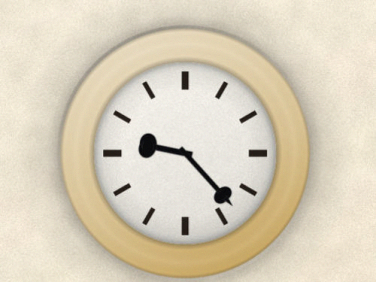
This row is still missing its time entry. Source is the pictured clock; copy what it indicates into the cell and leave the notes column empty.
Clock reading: 9:23
